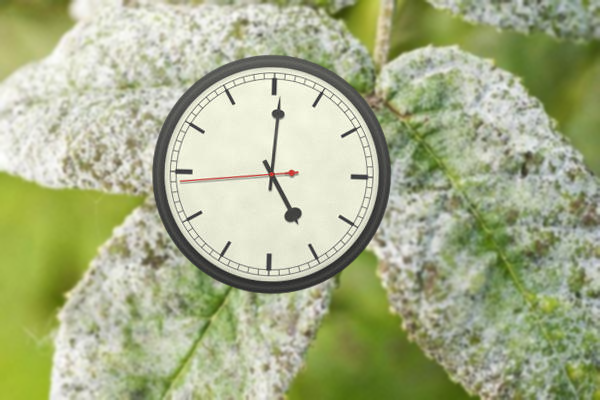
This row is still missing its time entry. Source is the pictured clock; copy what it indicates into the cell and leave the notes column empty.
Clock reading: 5:00:44
